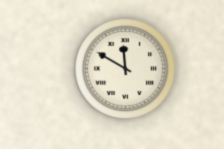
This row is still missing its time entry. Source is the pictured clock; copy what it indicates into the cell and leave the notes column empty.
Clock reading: 11:50
